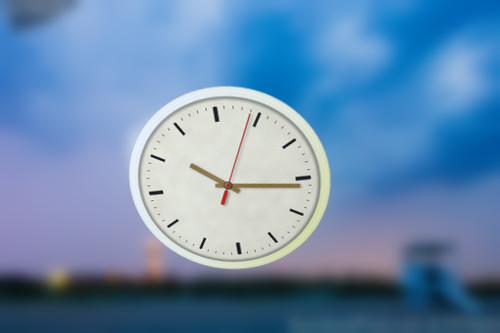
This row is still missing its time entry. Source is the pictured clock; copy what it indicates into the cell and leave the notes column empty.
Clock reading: 10:16:04
